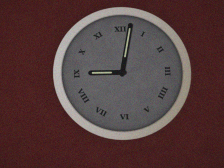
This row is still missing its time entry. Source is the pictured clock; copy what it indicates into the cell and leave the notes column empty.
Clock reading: 9:02
